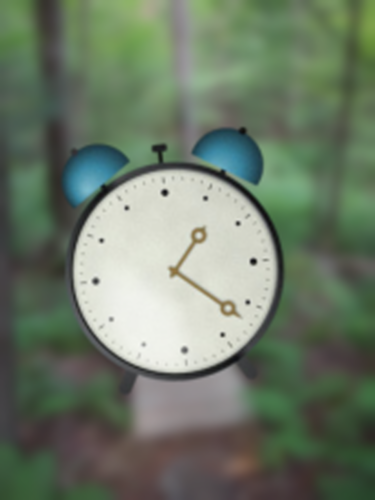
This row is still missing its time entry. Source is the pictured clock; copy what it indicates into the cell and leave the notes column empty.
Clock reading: 1:22
